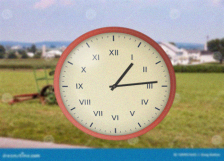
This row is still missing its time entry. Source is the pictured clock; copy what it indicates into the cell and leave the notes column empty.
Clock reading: 1:14
